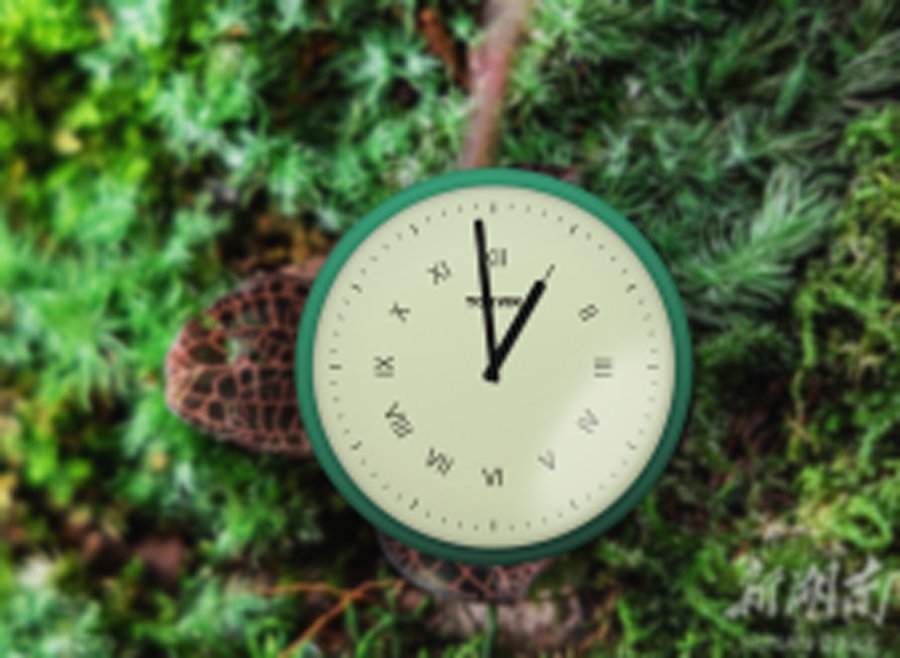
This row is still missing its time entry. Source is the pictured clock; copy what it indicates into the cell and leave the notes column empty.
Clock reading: 12:59
